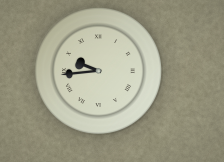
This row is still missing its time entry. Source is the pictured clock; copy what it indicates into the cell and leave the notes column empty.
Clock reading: 9:44
